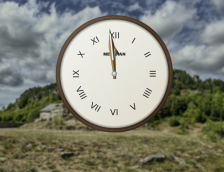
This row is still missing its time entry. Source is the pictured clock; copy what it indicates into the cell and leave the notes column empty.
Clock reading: 11:59
